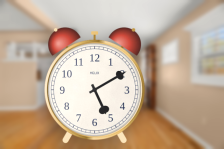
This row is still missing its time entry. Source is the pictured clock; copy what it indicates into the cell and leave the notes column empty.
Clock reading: 5:10
